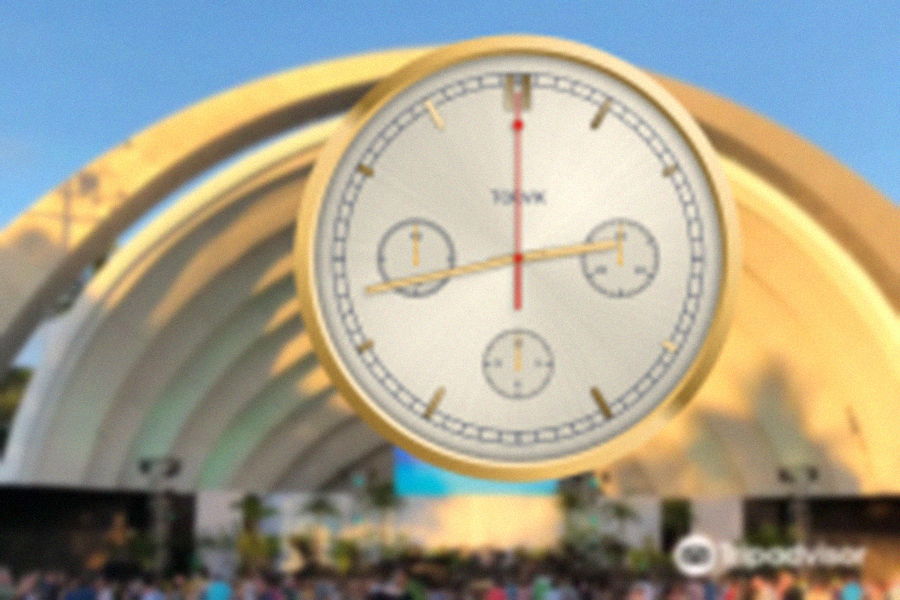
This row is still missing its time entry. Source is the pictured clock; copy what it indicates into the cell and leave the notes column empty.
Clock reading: 2:43
